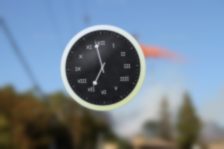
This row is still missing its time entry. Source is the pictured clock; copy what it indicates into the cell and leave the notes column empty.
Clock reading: 6:58
